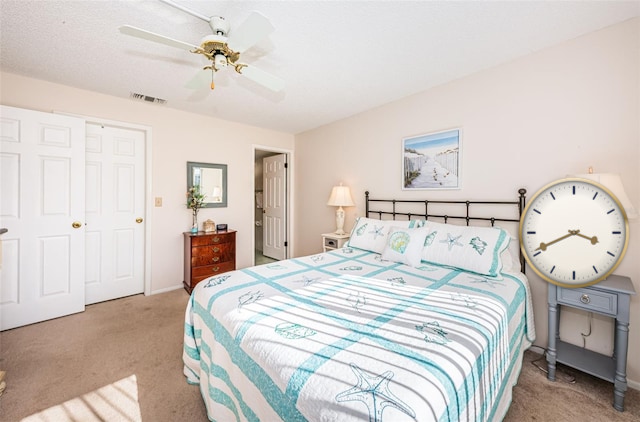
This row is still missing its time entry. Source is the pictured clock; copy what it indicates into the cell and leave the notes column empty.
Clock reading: 3:41
